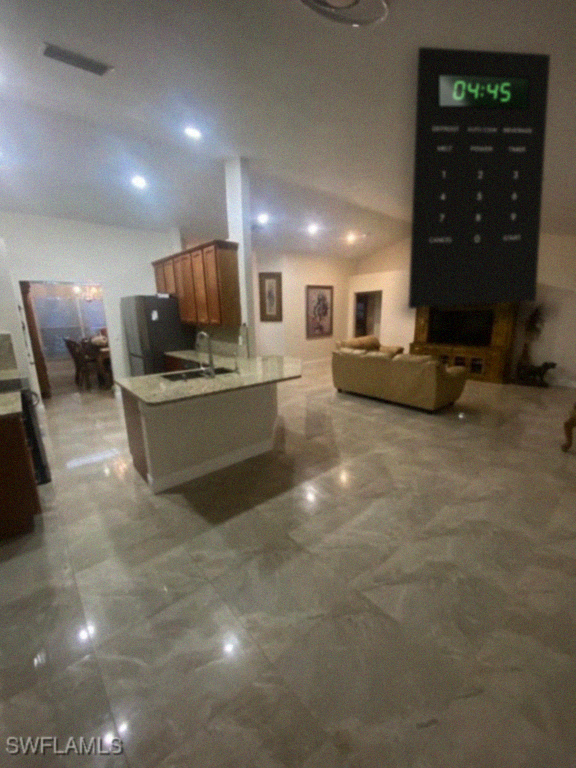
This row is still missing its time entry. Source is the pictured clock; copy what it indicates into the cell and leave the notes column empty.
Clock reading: 4:45
